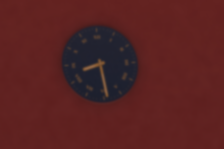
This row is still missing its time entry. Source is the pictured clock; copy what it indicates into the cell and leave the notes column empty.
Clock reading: 8:29
